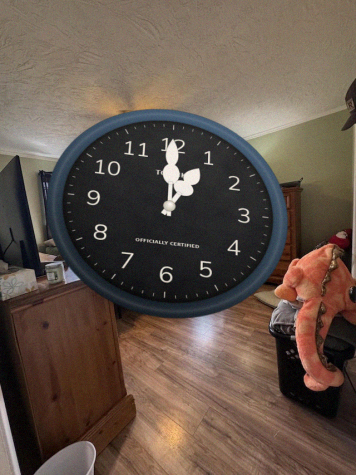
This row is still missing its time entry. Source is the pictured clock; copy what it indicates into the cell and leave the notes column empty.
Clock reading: 1:00
